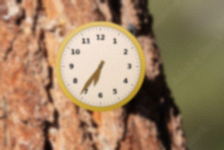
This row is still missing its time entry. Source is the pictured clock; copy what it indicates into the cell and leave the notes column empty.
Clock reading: 6:36
